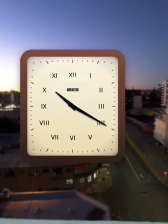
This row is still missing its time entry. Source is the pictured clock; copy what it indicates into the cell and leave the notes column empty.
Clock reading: 10:20
